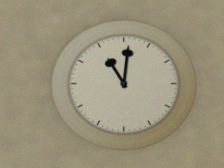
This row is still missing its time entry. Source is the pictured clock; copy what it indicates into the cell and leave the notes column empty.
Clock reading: 11:01
